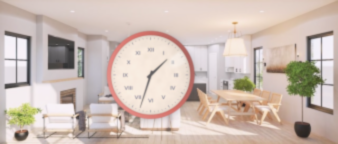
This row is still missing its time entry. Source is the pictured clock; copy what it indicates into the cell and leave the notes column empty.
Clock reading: 1:33
